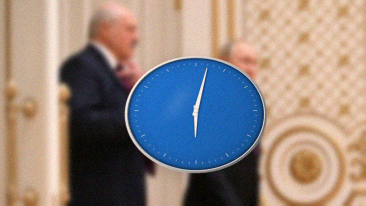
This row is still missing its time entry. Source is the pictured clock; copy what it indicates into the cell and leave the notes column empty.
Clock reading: 6:02
